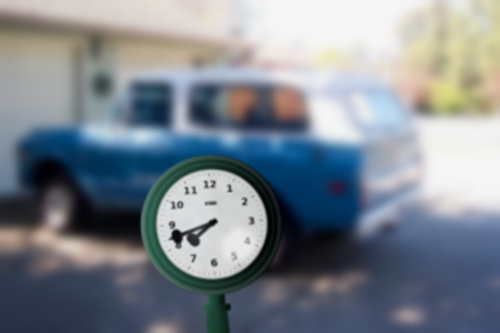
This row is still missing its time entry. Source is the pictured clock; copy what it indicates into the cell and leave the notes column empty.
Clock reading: 7:42
